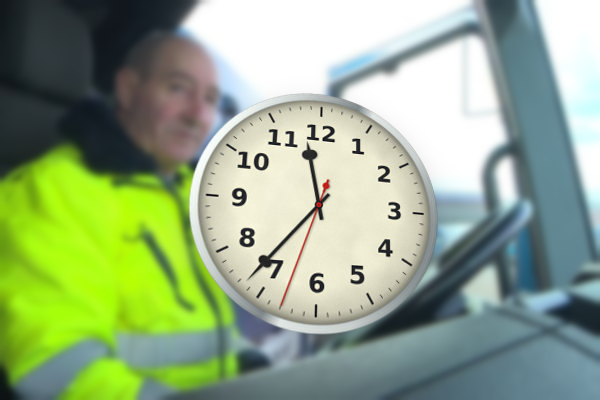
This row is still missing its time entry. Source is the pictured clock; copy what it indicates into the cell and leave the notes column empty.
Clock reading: 11:36:33
